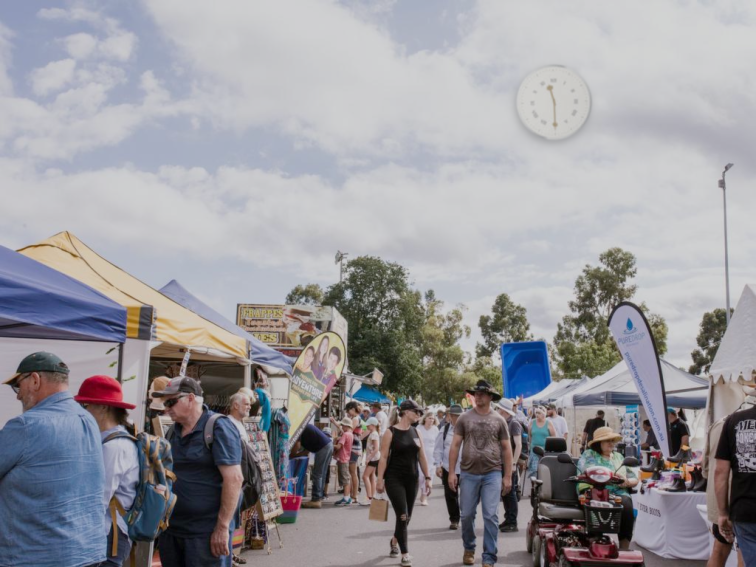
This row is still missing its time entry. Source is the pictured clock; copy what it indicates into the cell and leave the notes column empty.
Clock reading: 11:30
